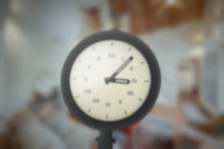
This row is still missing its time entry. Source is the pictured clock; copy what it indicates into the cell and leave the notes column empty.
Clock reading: 3:07
